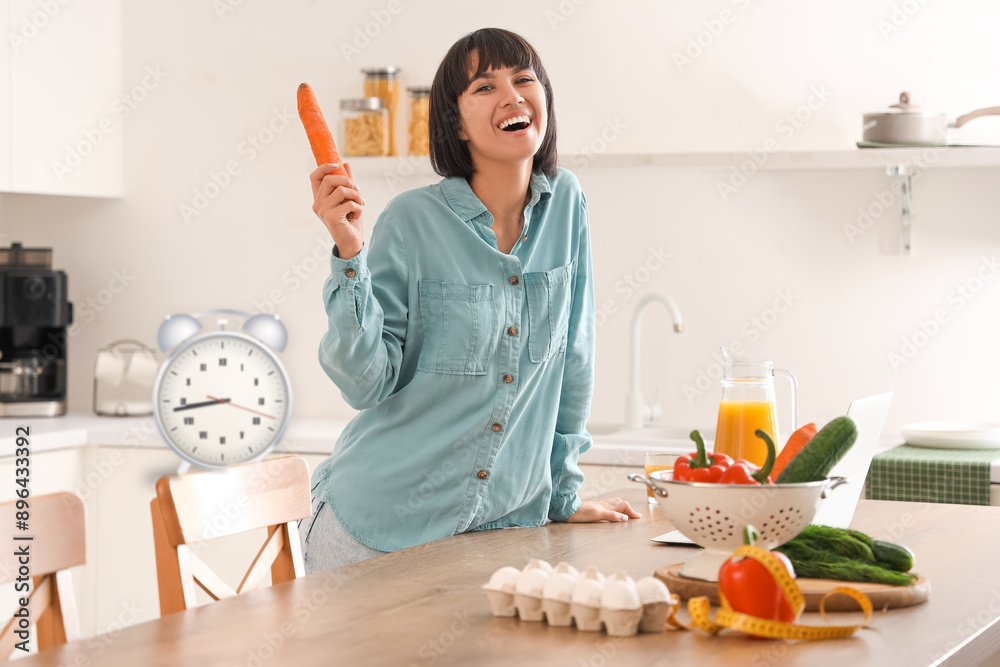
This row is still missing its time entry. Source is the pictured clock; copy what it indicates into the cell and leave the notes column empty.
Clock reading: 8:43:18
